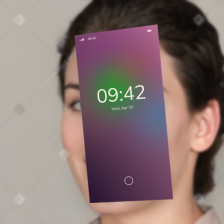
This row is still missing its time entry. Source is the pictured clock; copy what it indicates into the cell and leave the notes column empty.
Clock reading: 9:42
